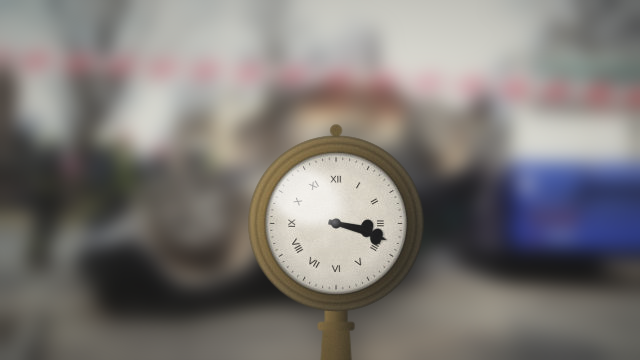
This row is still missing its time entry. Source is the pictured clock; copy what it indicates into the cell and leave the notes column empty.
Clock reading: 3:18
